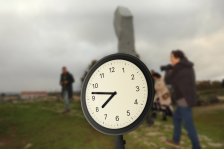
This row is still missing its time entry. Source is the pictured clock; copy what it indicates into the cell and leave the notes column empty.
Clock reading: 7:47
